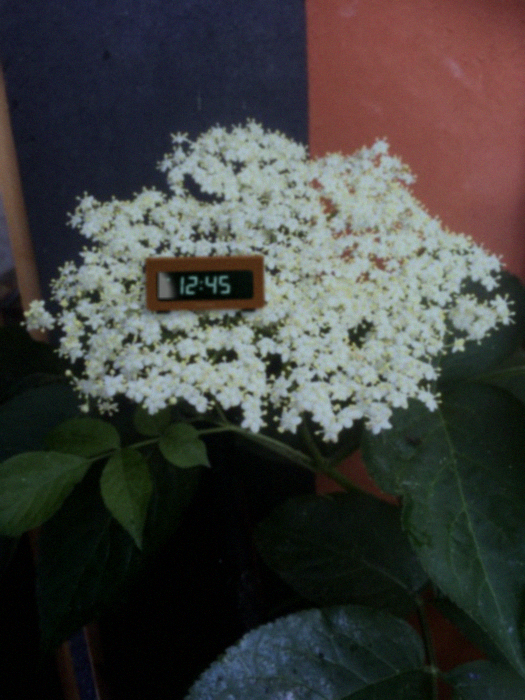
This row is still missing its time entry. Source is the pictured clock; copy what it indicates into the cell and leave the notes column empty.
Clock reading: 12:45
